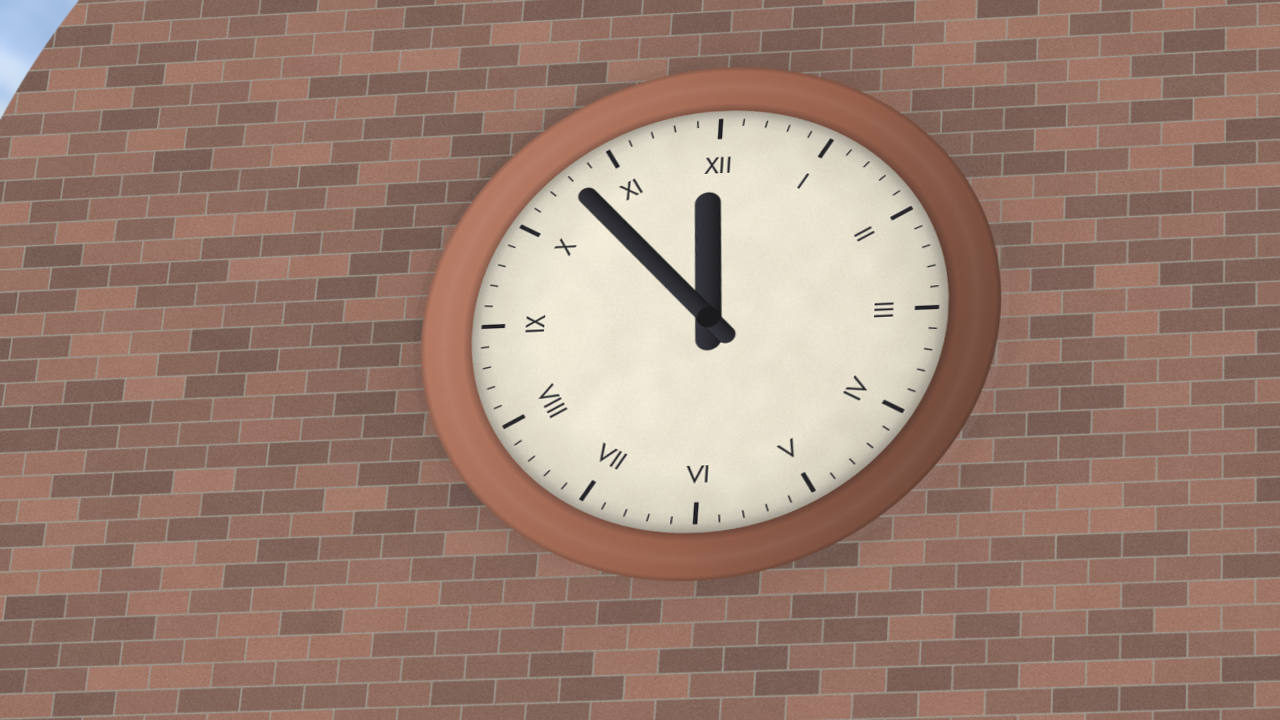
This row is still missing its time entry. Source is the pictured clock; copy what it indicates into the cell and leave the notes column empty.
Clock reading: 11:53
